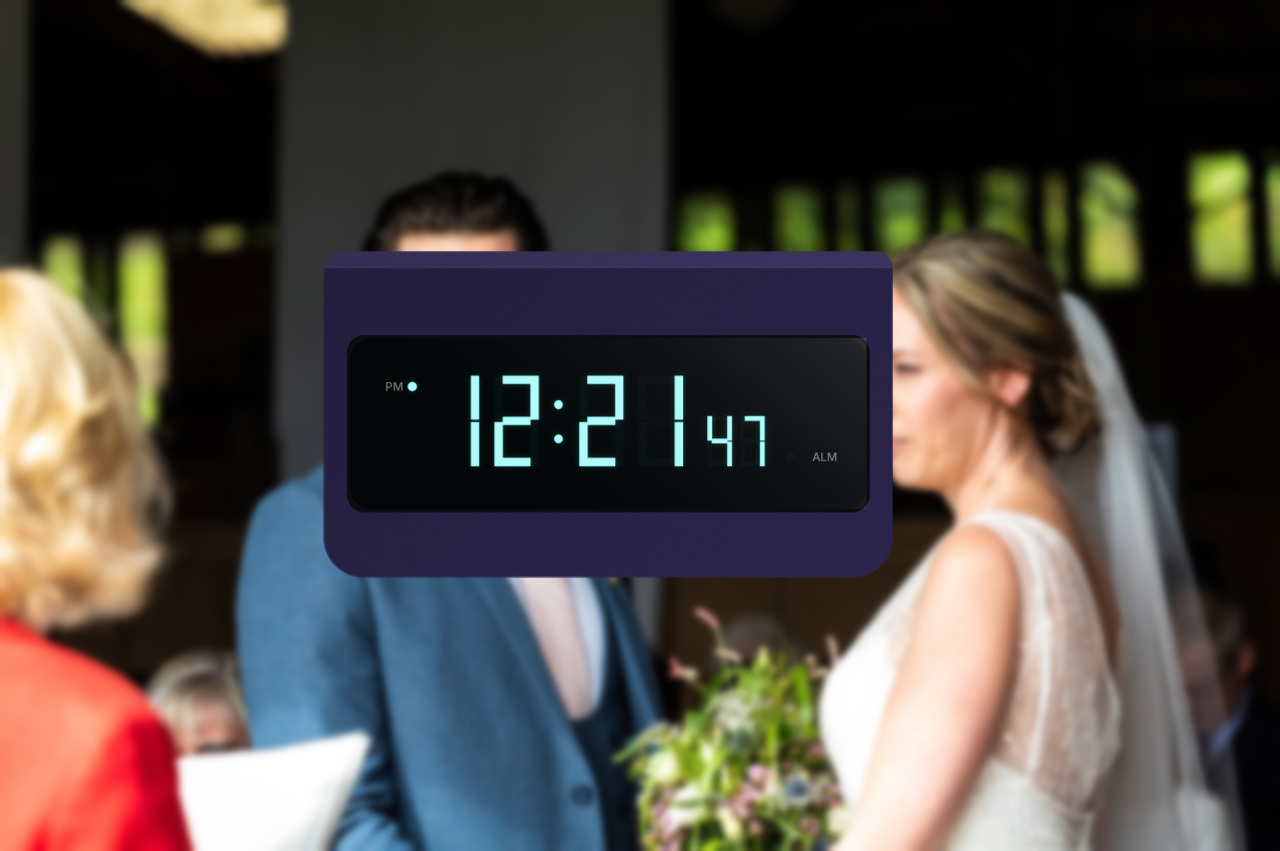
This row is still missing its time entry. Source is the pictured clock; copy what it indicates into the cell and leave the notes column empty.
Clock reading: 12:21:47
